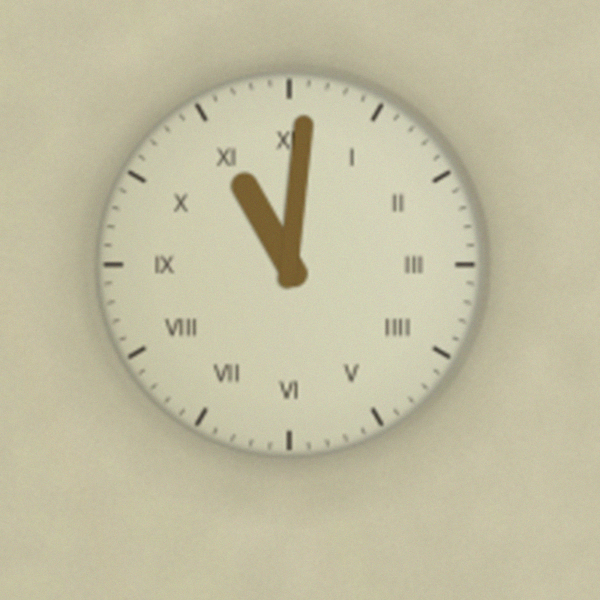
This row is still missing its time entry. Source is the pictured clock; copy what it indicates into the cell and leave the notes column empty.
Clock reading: 11:01
